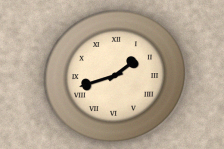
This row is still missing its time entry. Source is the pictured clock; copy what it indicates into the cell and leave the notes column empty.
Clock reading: 1:42
